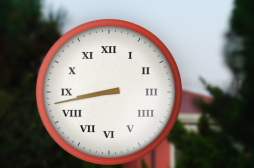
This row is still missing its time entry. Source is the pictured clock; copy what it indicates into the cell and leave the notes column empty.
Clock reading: 8:43
